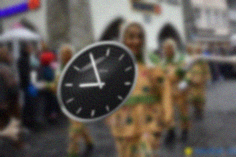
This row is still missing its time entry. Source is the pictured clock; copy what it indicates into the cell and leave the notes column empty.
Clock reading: 8:55
